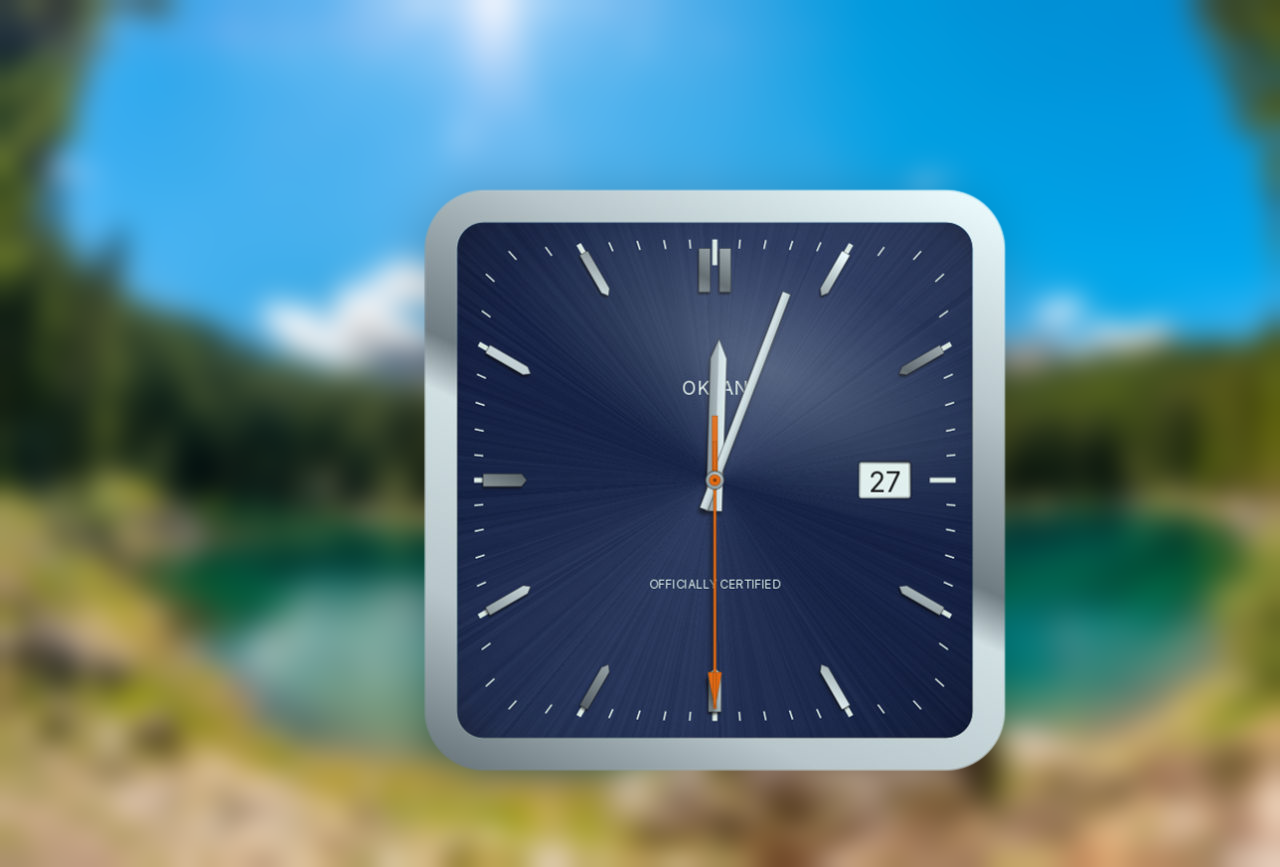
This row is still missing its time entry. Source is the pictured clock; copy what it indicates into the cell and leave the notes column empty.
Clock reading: 12:03:30
